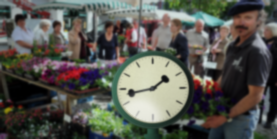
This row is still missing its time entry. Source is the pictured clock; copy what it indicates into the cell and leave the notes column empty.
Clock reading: 1:43
